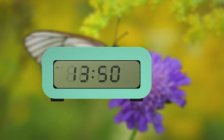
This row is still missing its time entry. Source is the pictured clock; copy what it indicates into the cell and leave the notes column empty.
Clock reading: 13:50
